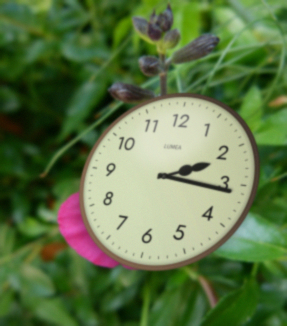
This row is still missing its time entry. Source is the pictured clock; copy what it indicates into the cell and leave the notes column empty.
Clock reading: 2:16
